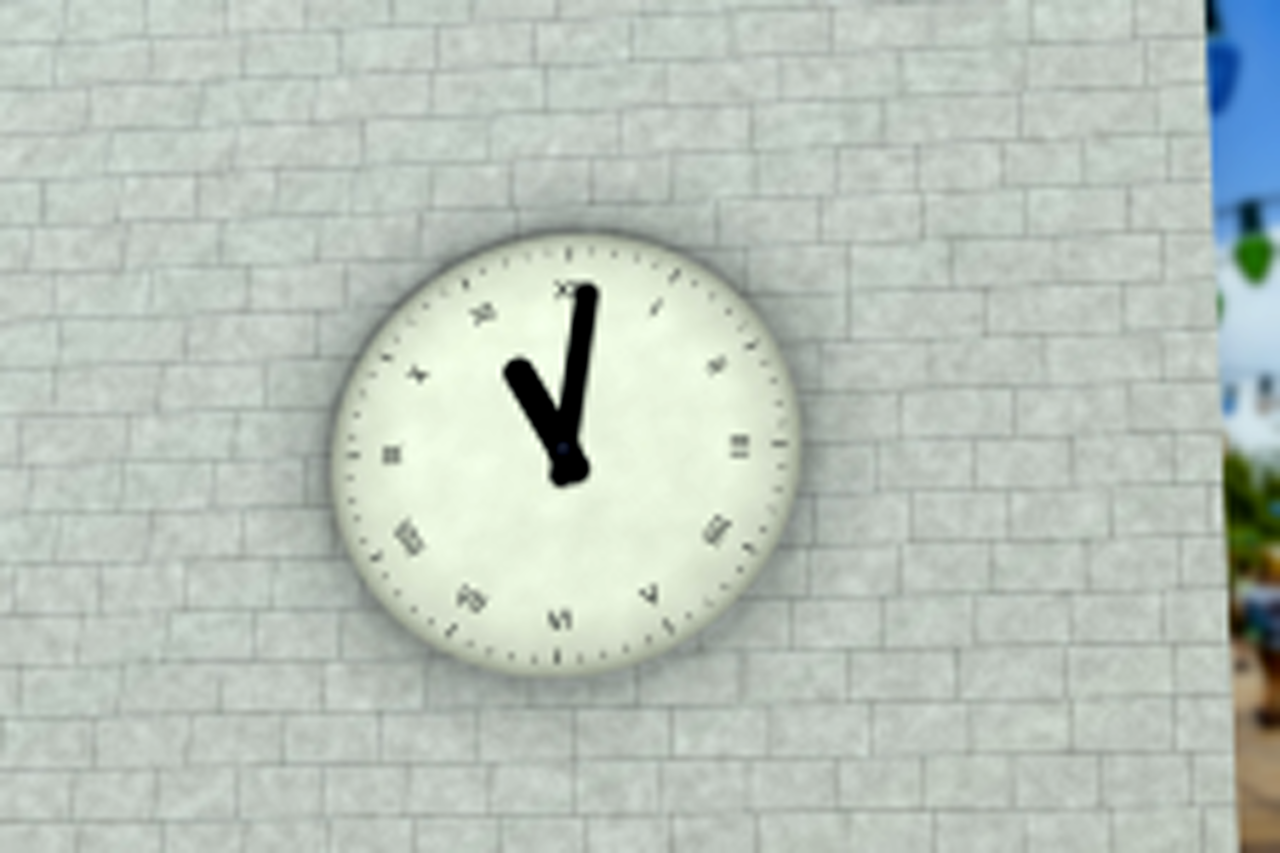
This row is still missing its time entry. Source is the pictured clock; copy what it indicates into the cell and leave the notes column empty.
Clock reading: 11:01
